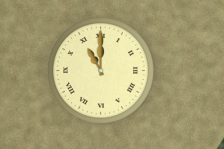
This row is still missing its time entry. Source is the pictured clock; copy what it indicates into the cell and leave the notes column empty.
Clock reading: 11:00
